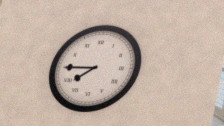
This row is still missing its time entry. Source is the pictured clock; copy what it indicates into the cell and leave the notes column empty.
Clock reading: 7:45
